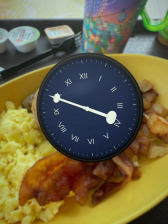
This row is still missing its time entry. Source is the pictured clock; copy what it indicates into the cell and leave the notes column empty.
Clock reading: 3:49
